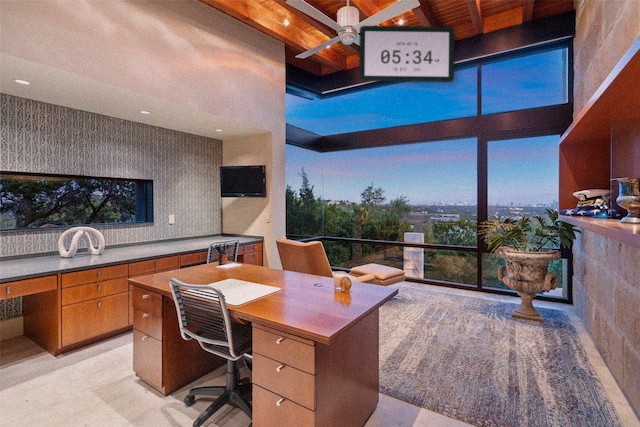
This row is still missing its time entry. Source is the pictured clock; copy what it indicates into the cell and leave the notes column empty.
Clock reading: 5:34
